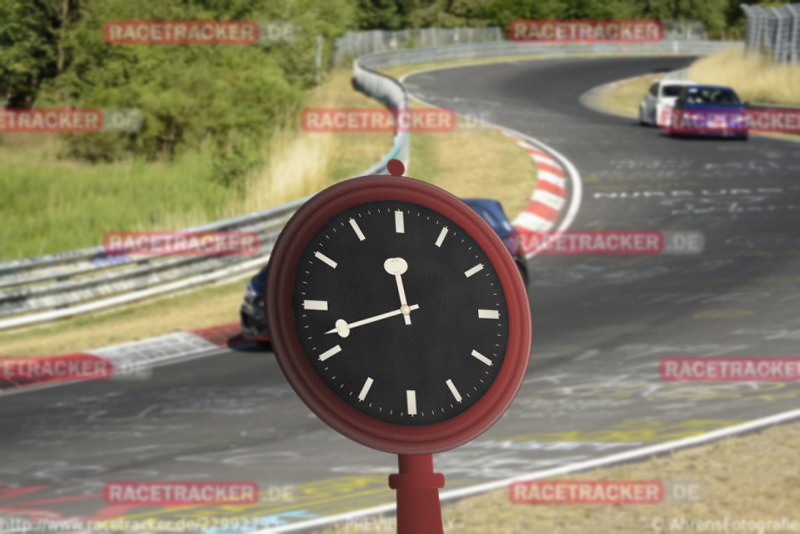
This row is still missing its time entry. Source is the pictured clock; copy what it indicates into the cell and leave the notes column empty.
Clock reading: 11:42
